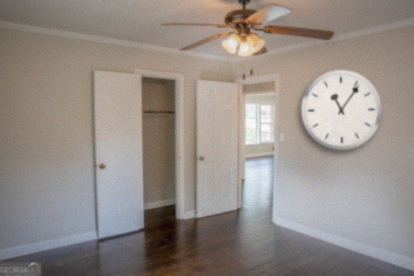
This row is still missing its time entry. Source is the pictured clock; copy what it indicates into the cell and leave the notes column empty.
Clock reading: 11:06
